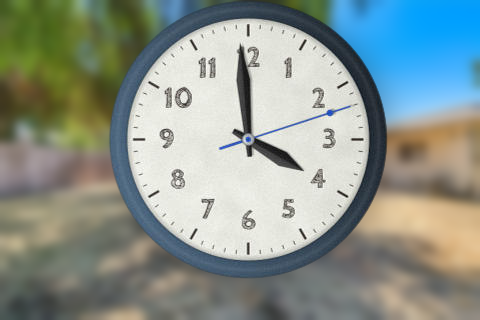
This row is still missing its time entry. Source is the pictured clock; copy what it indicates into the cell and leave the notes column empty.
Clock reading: 3:59:12
